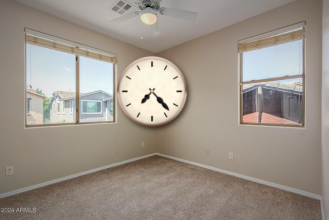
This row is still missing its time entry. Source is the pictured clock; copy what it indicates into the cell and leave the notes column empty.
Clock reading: 7:23
